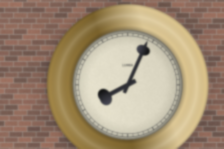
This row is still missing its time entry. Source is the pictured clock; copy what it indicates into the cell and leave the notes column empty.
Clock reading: 8:04
